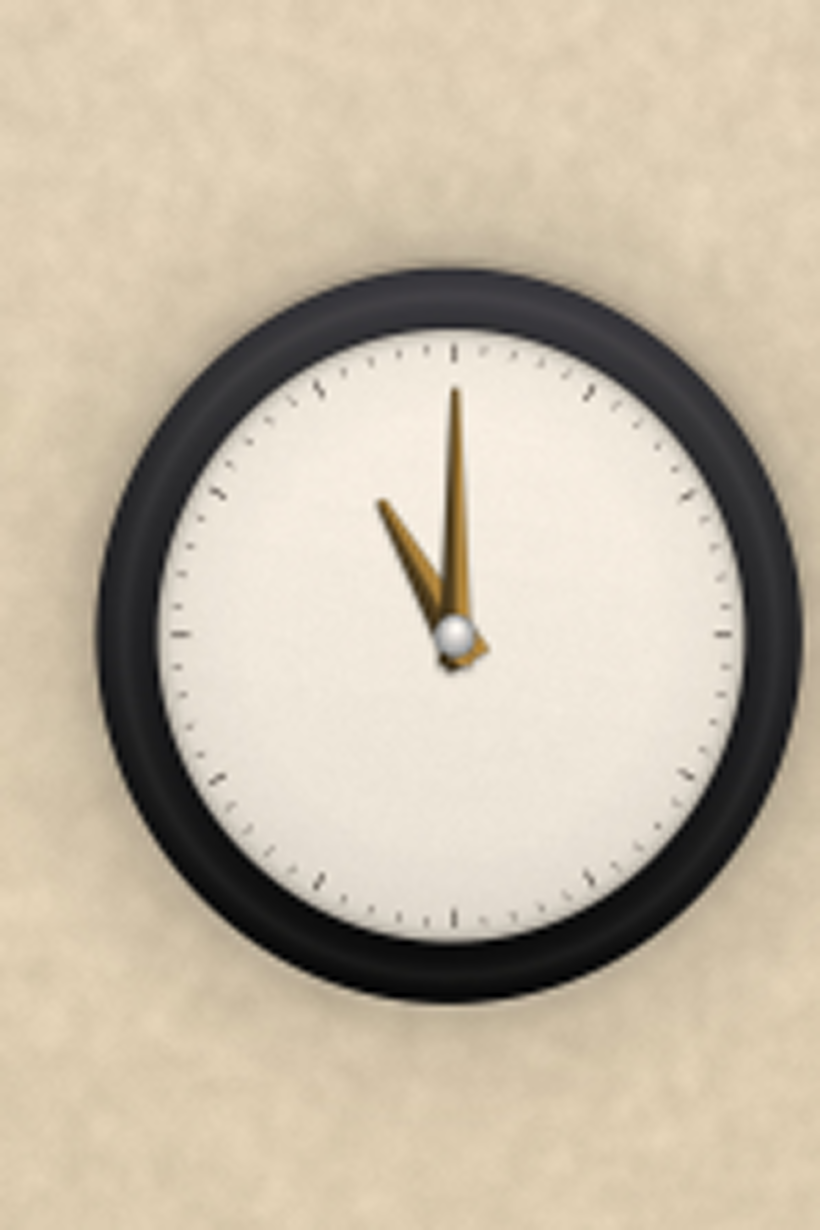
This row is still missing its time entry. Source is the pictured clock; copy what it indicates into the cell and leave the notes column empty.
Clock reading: 11:00
